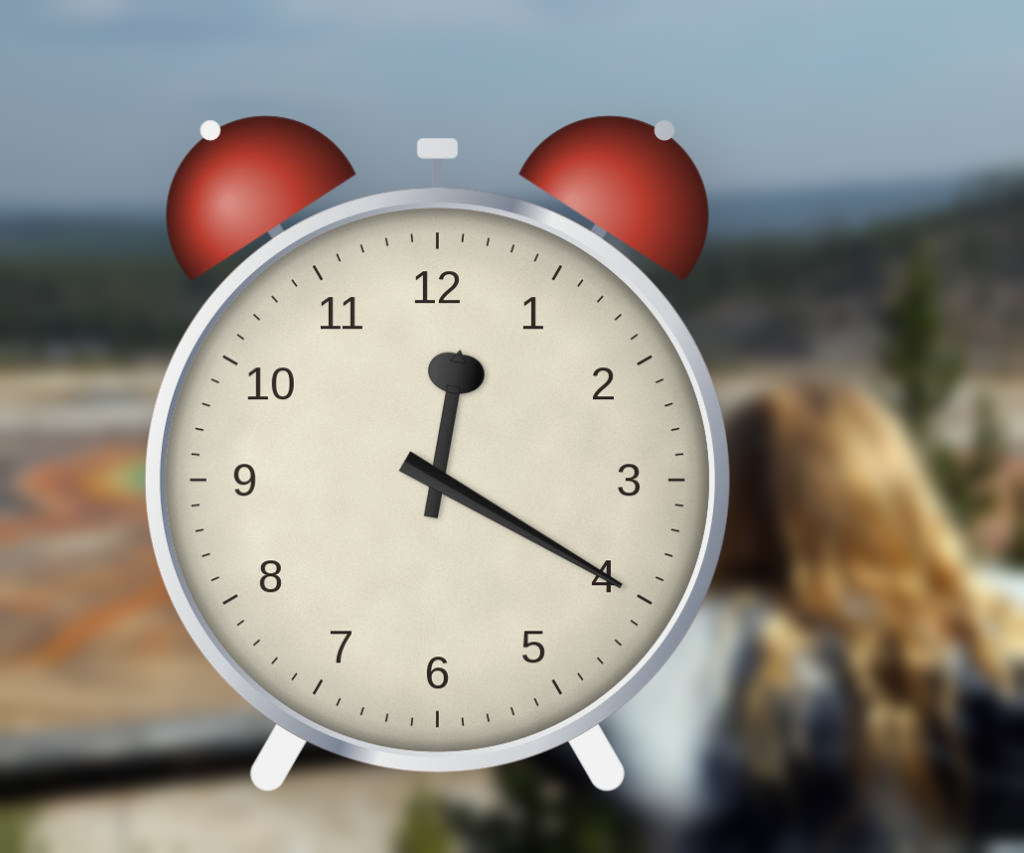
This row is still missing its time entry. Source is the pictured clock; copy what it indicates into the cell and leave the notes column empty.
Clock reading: 12:20
